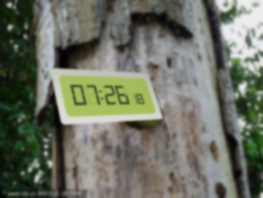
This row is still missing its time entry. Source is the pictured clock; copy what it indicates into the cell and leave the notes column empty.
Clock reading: 7:26
